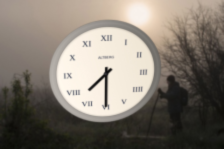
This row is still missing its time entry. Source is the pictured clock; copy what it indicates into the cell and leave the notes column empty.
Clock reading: 7:30
